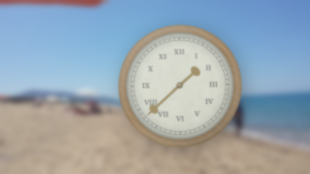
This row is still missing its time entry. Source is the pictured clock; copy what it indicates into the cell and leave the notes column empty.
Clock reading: 1:38
